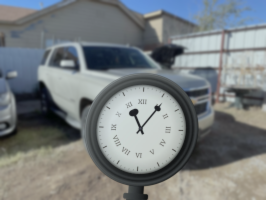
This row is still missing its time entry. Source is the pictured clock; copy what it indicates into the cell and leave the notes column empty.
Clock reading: 11:06
